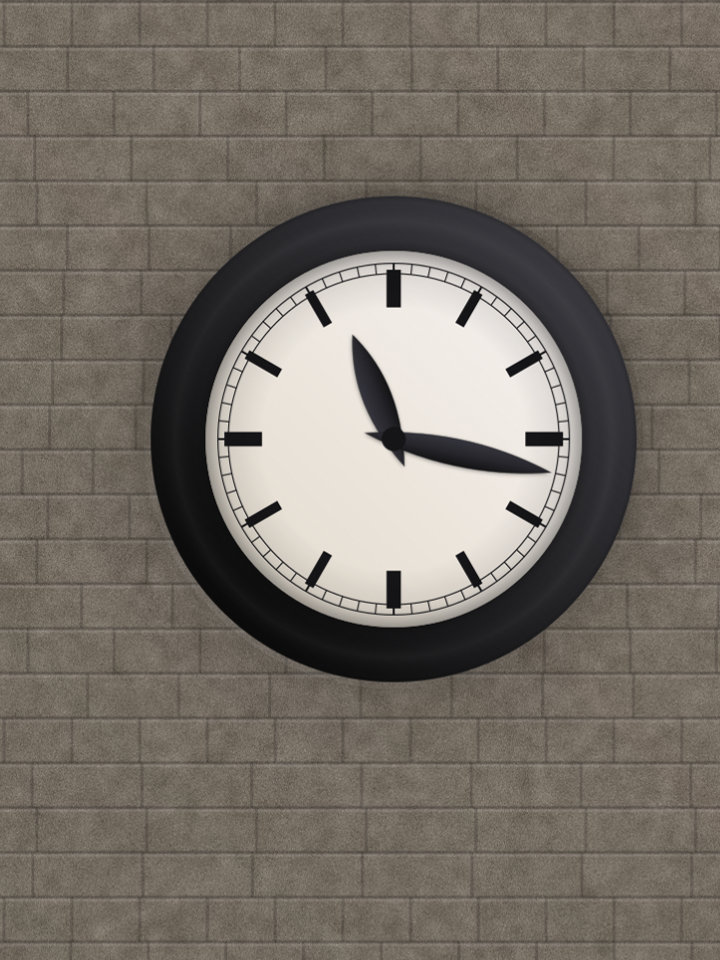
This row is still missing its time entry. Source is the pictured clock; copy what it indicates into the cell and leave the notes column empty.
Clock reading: 11:17
